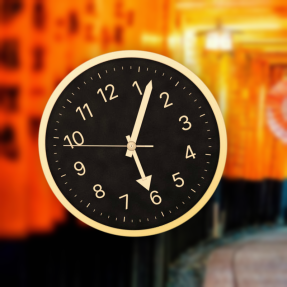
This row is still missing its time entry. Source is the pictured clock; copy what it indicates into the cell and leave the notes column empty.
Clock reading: 6:06:49
